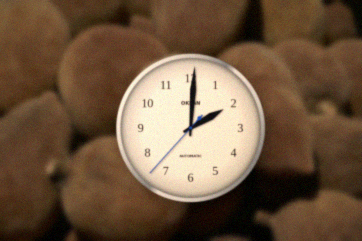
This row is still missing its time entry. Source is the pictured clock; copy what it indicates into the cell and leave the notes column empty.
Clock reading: 2:00:37
